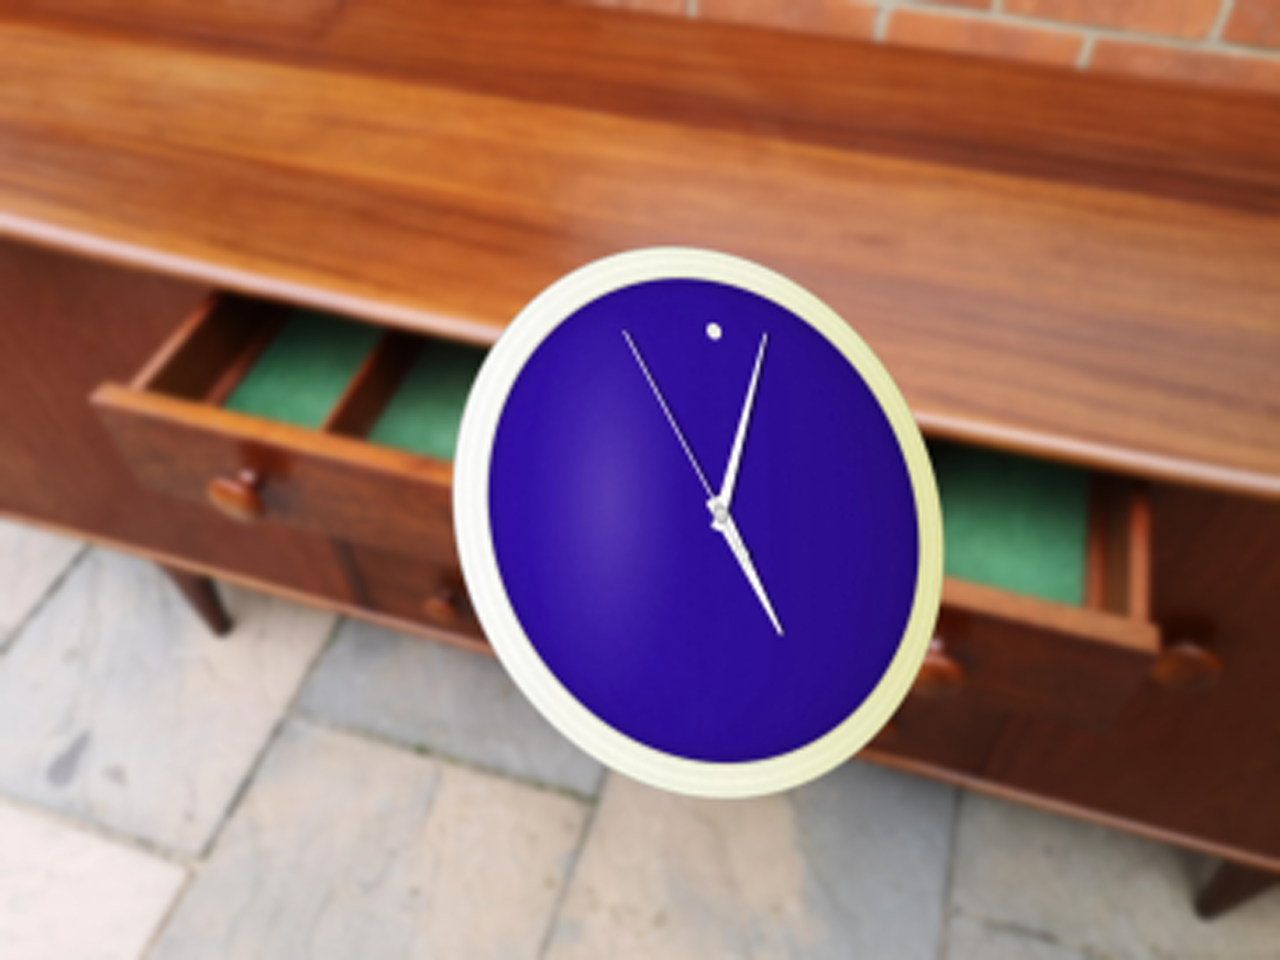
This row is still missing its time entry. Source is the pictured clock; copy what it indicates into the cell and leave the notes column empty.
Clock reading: 5:02:55
